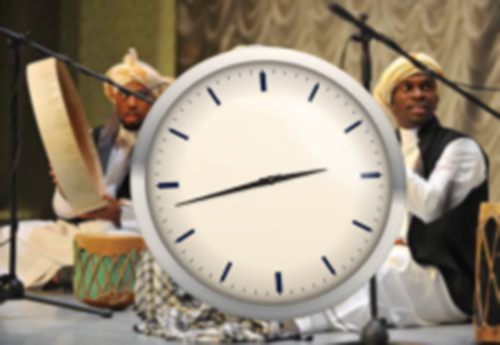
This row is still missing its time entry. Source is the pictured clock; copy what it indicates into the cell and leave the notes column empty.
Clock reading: 2:43
